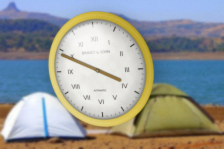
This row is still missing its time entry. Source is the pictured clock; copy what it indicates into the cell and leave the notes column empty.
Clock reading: 3:49
